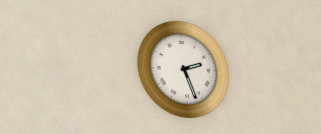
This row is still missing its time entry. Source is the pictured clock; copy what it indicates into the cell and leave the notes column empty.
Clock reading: 2:27
